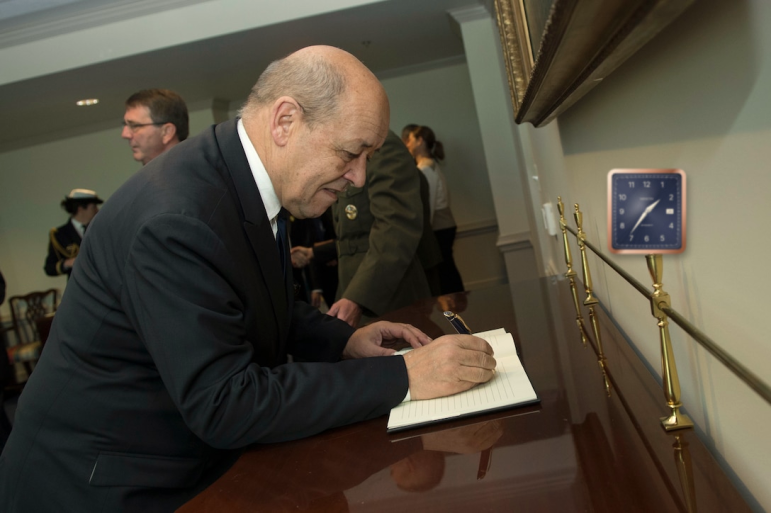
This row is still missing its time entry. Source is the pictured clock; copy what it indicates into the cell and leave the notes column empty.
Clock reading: 1:36
